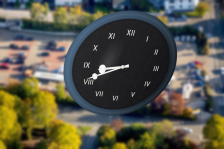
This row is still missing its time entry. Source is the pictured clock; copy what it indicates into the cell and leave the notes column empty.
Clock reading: 8:41
